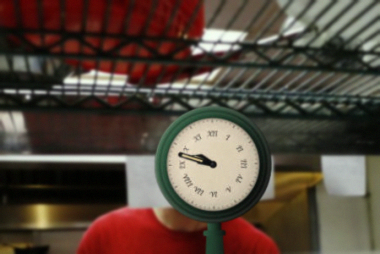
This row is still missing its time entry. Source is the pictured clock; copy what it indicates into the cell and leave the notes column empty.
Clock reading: 9:48
